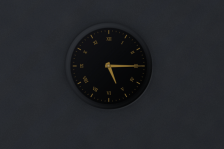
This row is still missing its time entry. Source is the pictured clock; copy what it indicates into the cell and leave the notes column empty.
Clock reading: 5:15
